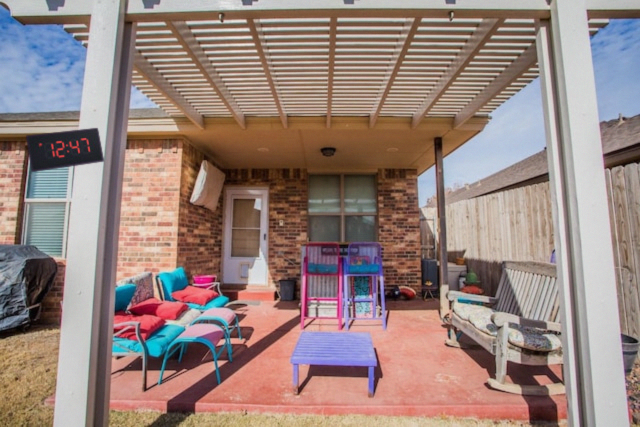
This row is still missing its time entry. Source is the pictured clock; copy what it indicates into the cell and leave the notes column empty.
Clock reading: 12:47
